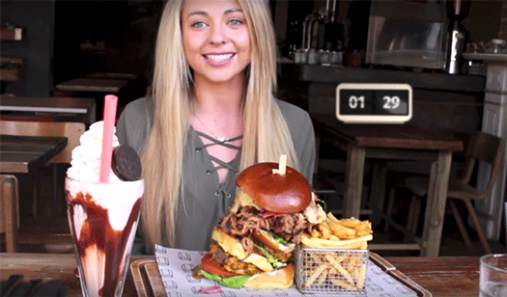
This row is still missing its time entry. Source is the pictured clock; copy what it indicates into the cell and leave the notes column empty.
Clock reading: 1:29
